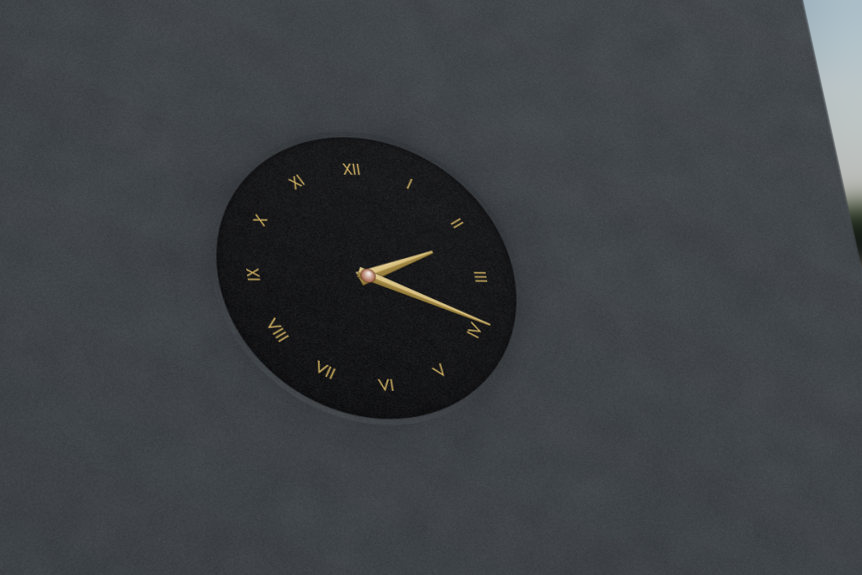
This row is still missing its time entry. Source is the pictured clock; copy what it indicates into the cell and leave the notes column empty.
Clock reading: 2:19
